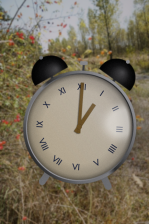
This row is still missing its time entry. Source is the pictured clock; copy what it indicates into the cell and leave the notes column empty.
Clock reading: 1:00
